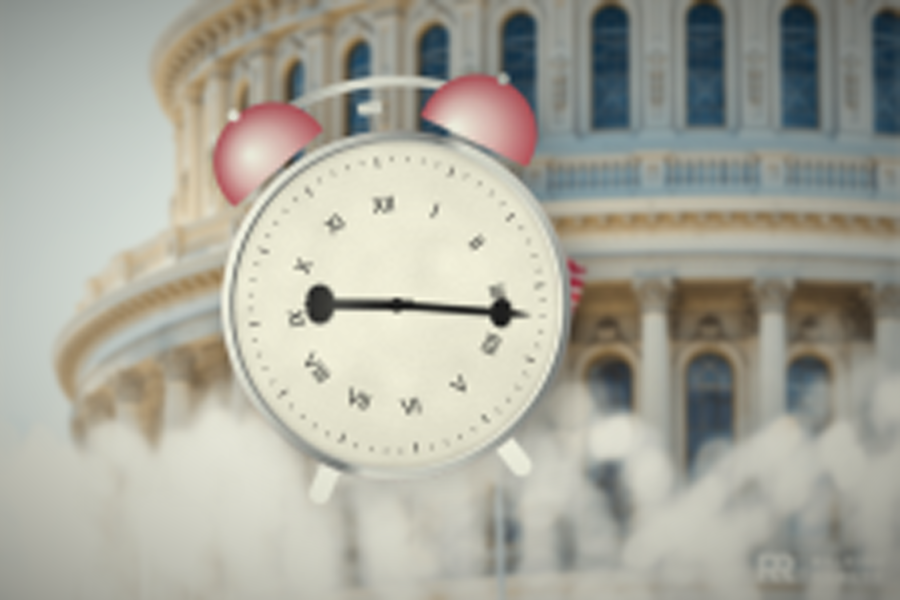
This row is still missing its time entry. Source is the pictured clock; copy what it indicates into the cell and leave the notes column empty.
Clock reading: 9:17
